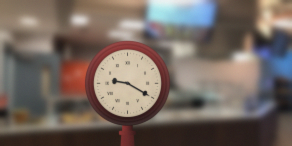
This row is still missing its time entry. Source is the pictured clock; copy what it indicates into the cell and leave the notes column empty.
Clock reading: 9:20
